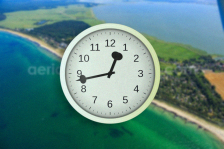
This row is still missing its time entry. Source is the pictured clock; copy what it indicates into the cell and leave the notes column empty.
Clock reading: 12:43
